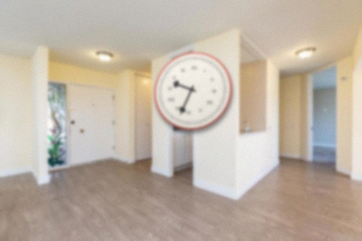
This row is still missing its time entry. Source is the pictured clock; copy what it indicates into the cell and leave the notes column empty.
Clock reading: 9:33
